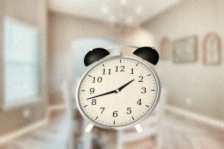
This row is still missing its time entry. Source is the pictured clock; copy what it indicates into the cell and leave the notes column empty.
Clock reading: 1:42
